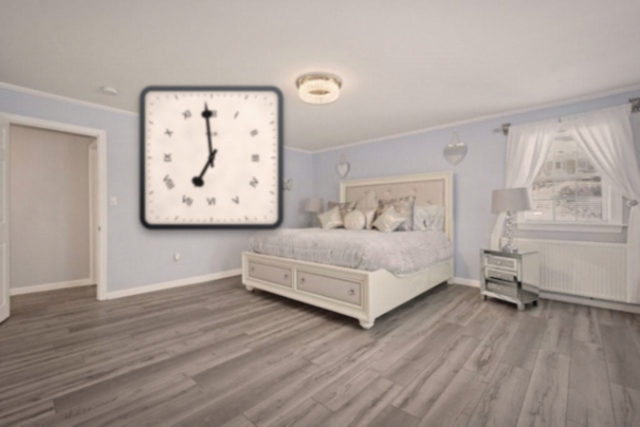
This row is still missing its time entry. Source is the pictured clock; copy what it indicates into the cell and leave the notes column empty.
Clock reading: 6:59
